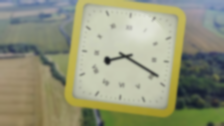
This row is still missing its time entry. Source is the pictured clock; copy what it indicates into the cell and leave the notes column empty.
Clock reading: 8:19
